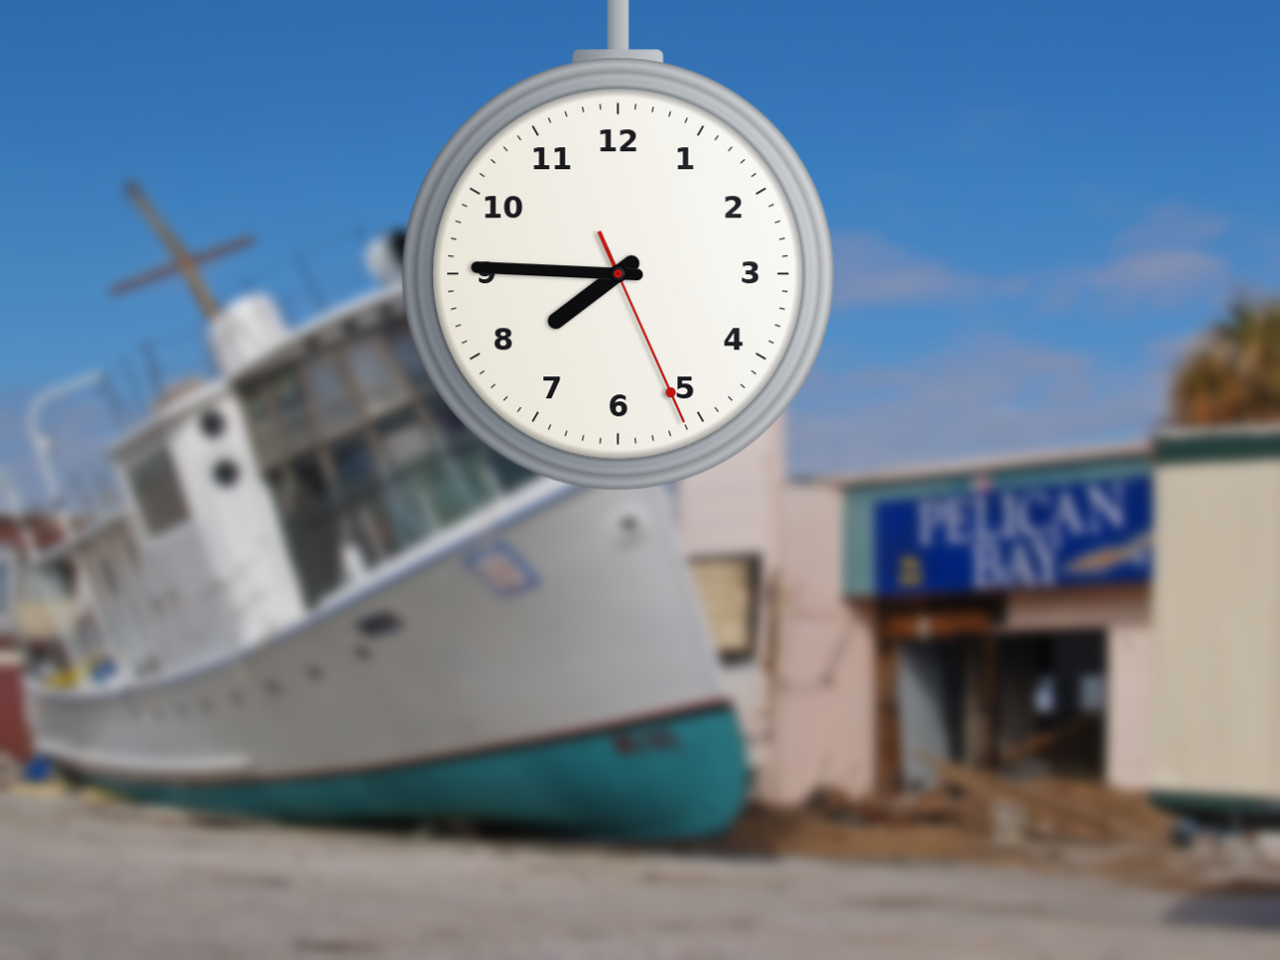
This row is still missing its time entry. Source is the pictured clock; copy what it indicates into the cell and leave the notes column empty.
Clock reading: 7:45:26
